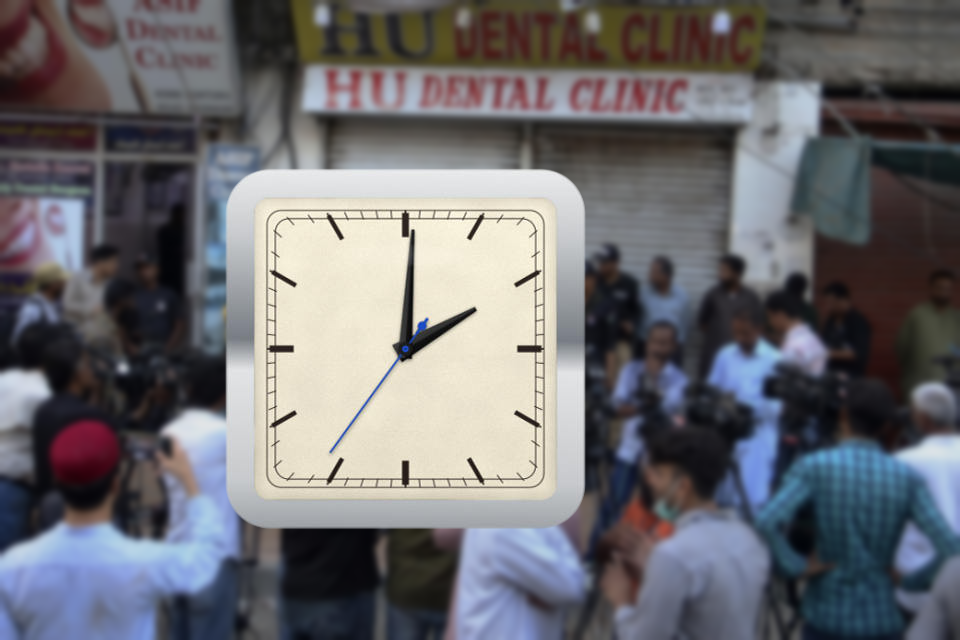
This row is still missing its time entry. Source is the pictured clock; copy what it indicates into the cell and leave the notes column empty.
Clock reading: 2:00:36
